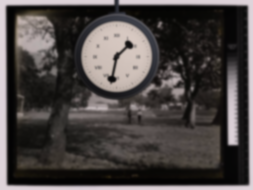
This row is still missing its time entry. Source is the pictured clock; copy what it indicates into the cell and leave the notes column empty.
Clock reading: 1:32
